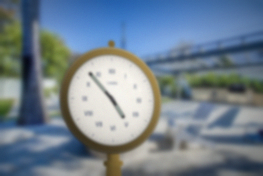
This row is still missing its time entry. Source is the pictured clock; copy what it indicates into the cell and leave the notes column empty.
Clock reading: 4:53
